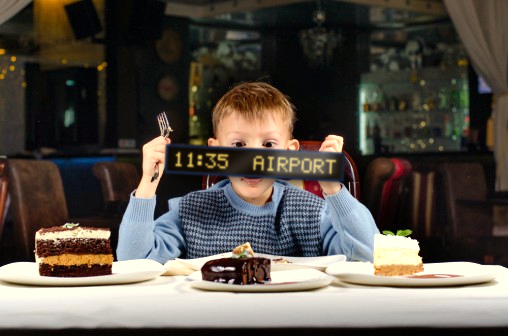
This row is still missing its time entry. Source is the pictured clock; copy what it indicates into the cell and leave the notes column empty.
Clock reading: 11:35
